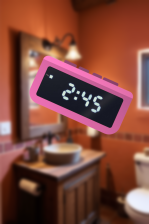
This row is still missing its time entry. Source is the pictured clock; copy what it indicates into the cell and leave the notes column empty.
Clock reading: 2:45
